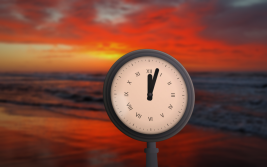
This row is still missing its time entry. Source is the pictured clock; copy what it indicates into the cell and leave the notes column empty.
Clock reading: 12:03
